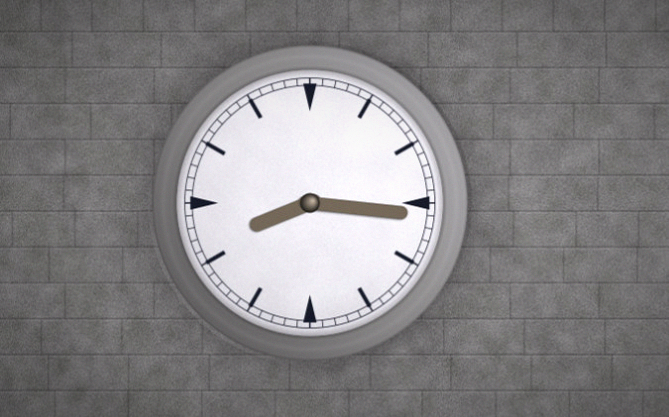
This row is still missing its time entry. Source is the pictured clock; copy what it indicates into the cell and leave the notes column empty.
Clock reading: 8:16
